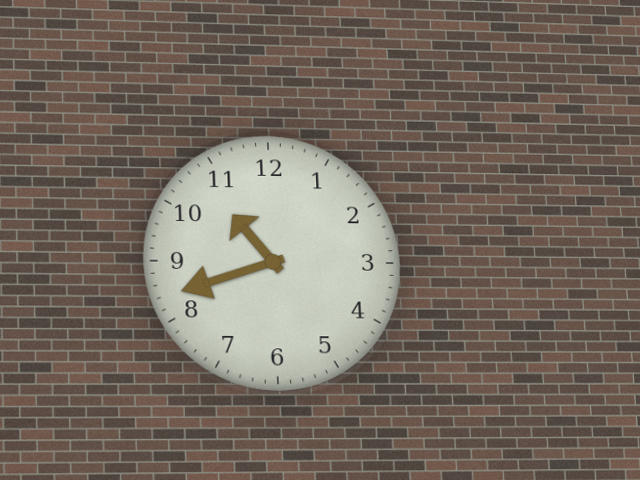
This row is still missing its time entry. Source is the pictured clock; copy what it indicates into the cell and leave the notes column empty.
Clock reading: 10:42
